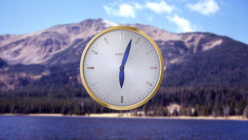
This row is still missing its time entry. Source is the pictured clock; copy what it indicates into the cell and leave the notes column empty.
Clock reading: 6:03
